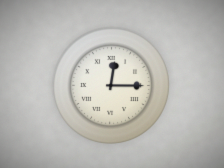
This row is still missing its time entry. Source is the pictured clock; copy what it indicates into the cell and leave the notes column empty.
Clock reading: 12:15
